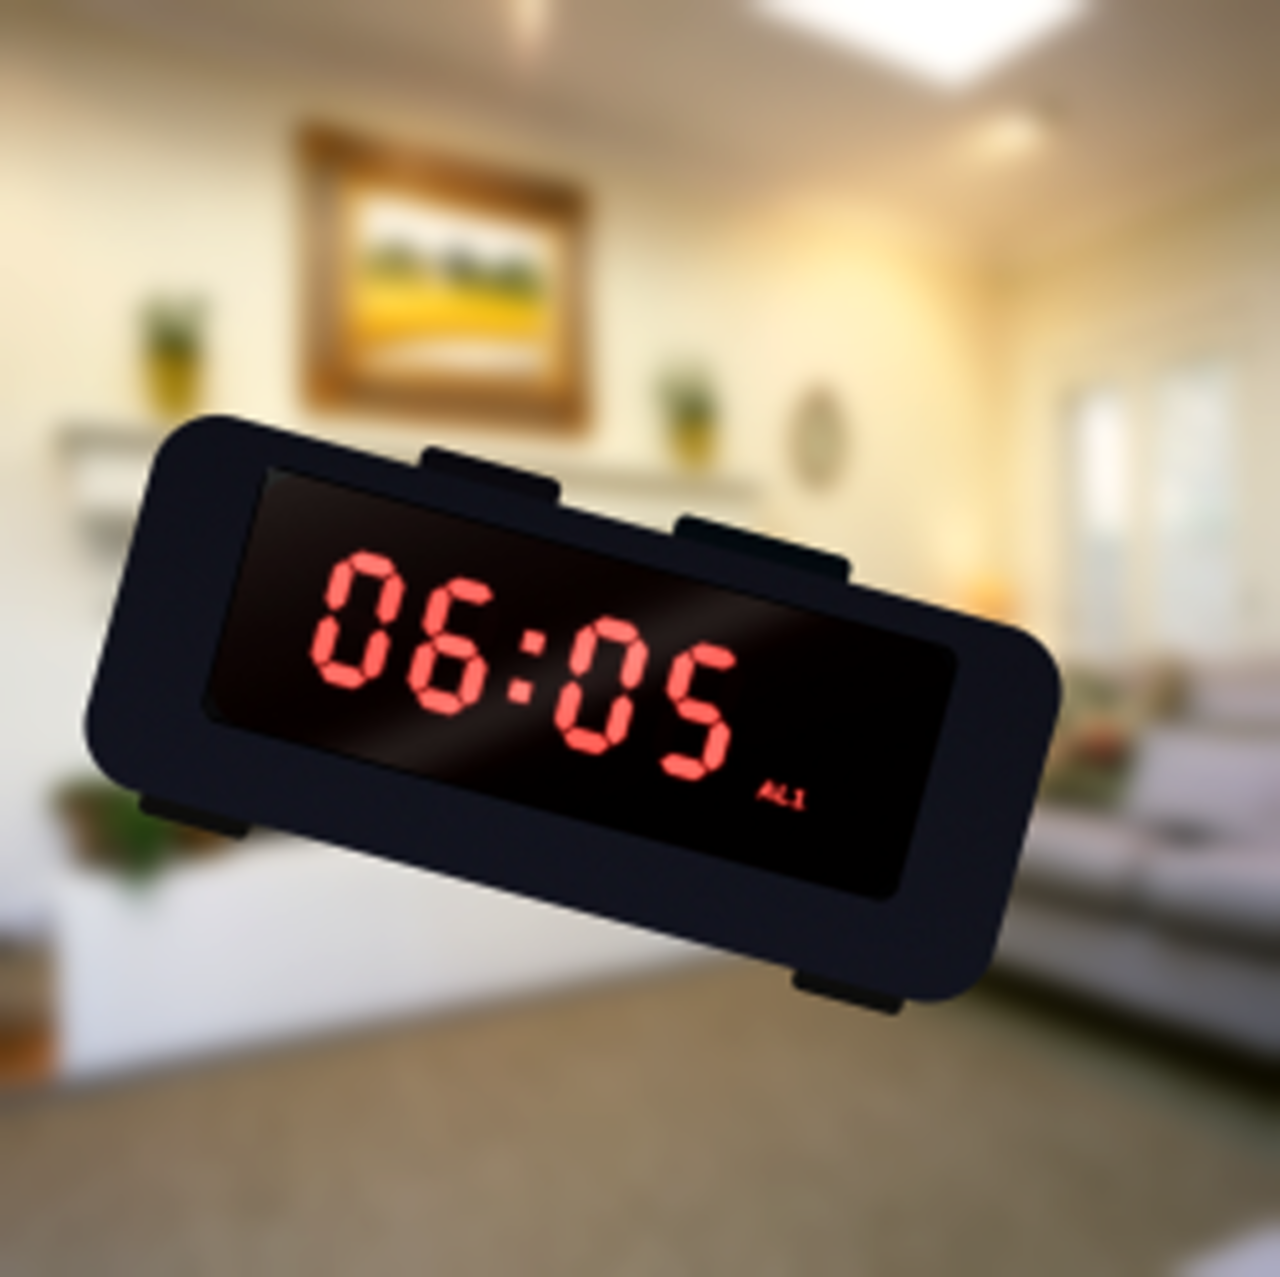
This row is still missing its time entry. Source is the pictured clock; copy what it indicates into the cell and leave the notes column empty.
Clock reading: 6:05
